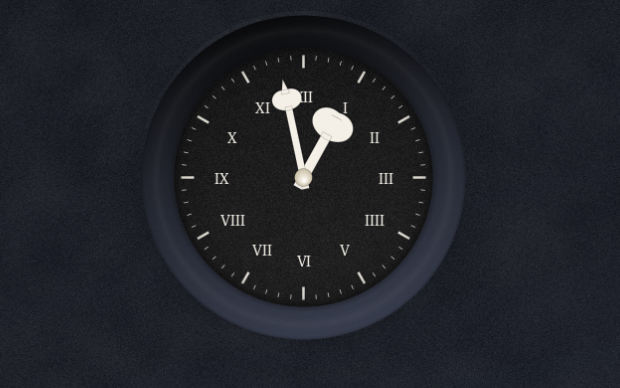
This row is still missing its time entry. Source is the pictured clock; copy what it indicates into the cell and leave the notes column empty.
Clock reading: 12:58
